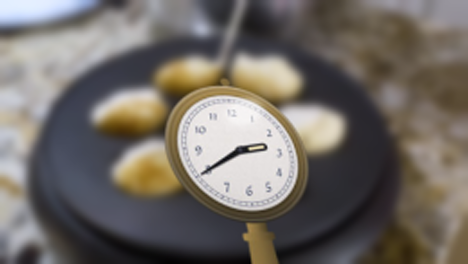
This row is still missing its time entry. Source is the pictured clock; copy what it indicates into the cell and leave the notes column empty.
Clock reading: 2:40
